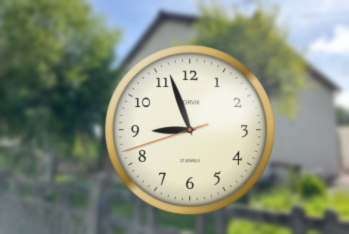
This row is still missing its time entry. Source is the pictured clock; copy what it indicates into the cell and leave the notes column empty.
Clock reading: 8:56:42
